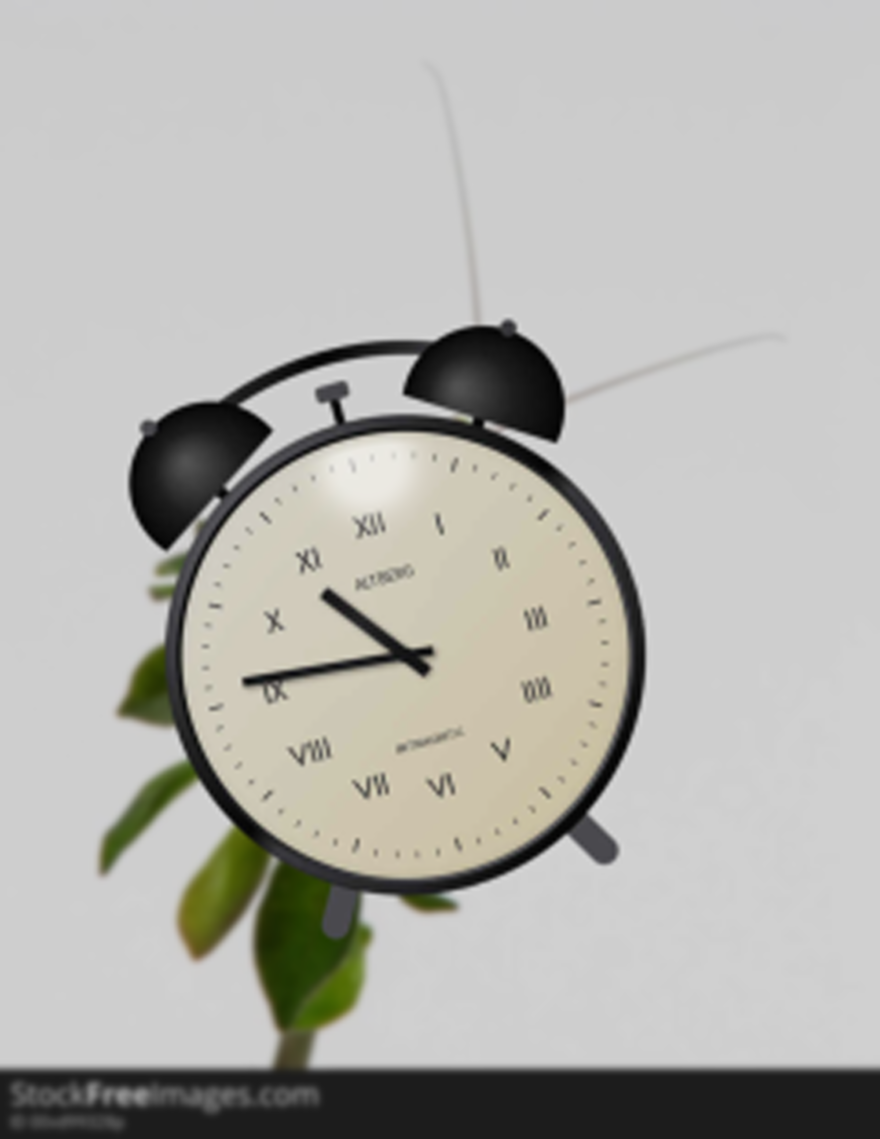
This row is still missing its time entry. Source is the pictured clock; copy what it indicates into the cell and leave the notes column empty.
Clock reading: 10:46
